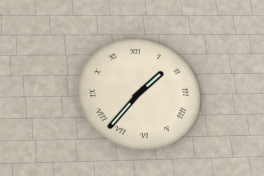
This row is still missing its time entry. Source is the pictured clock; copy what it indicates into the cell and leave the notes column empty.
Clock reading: 1:37
